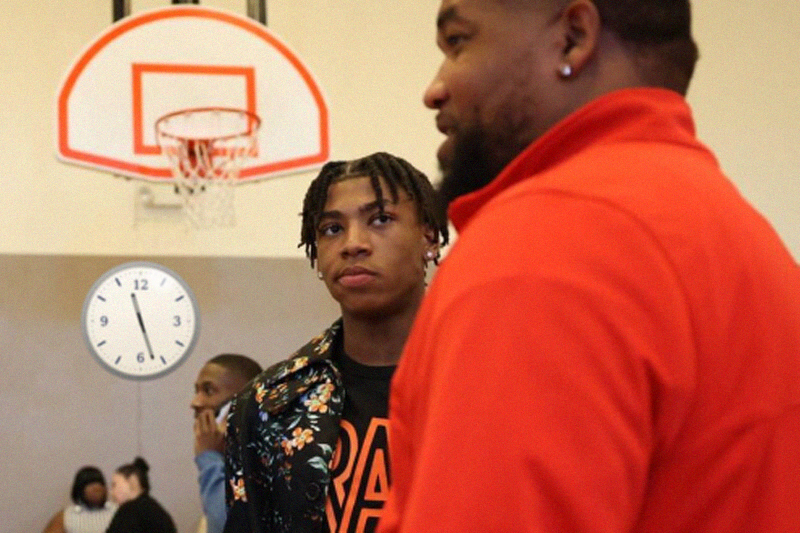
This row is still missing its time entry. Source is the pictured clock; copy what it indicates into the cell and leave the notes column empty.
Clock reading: 11:27
